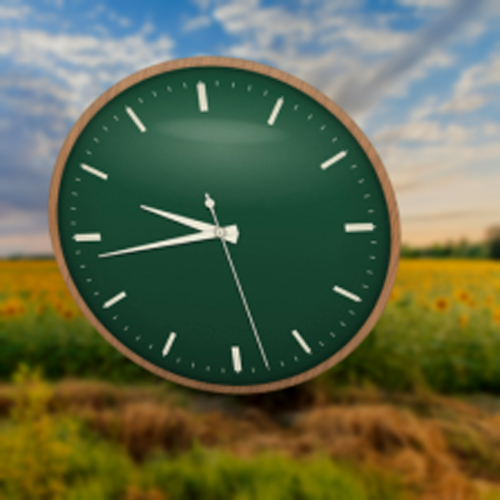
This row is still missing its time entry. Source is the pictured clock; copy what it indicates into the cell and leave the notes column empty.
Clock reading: 9:43:28
